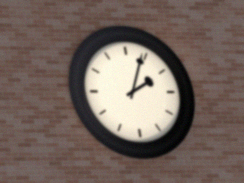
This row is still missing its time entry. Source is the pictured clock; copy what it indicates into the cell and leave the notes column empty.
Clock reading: 2:04
